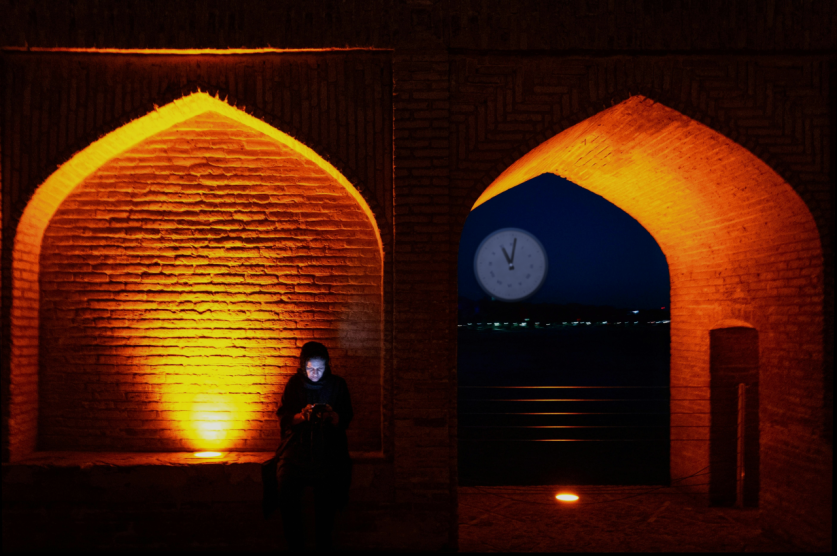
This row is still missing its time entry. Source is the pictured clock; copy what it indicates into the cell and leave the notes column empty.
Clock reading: 11:01
